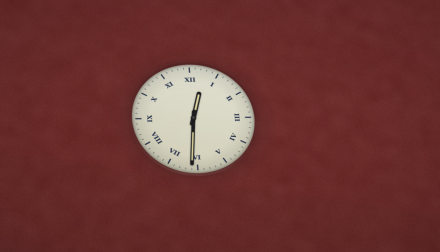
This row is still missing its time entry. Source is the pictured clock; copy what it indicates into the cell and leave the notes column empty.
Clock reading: 12:31
